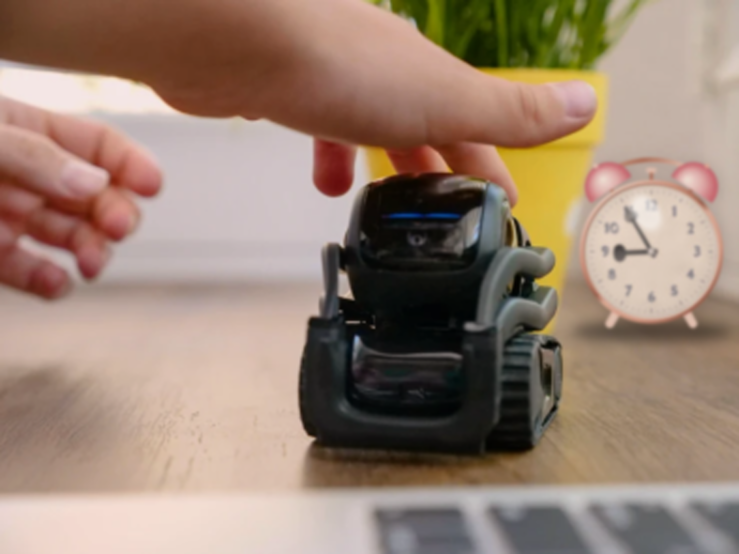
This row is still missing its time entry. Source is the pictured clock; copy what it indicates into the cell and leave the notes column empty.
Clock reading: 8:55
